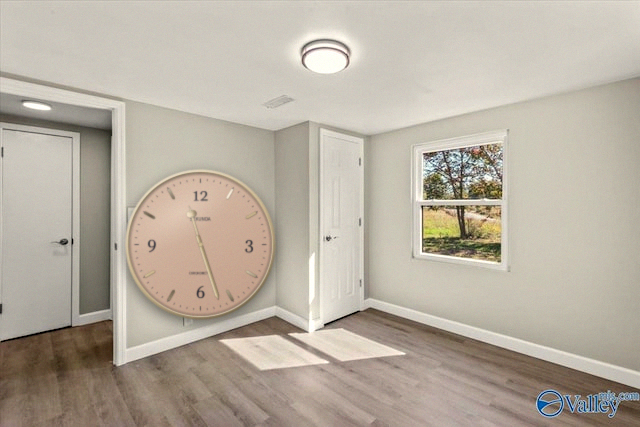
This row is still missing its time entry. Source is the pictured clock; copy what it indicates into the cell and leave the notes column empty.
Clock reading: 11:27
